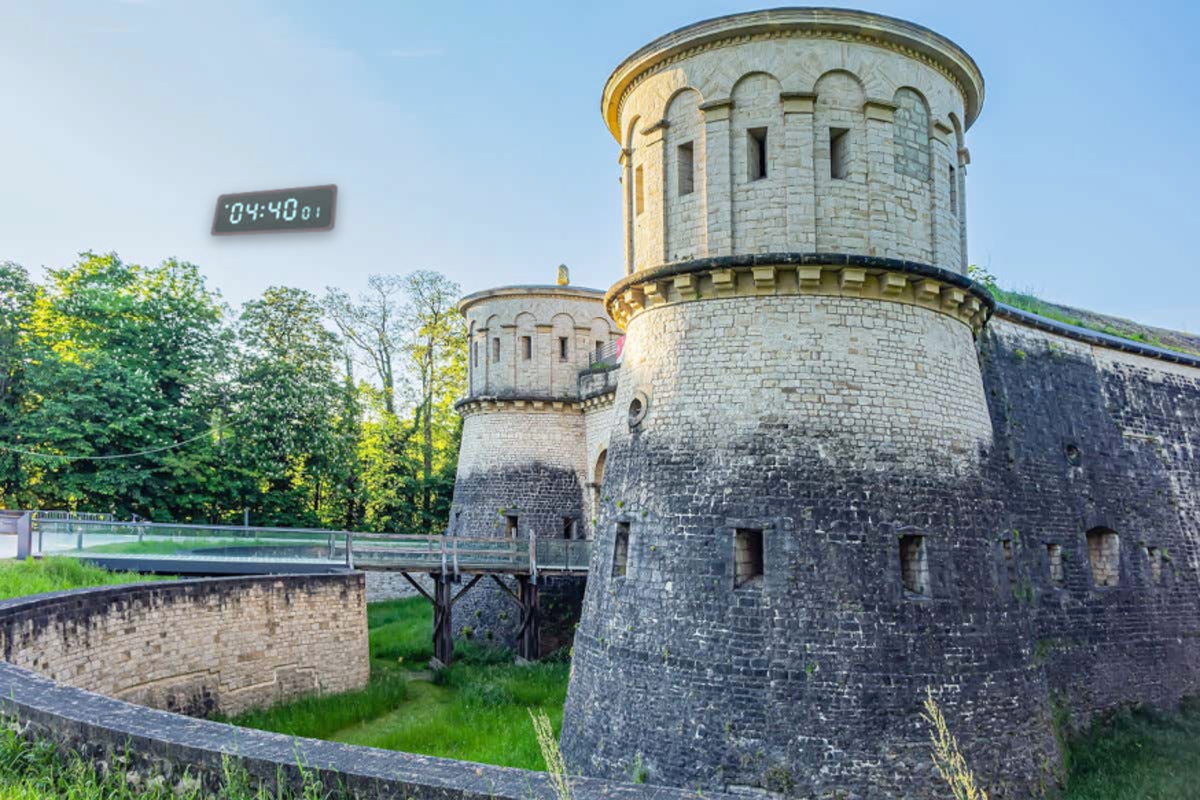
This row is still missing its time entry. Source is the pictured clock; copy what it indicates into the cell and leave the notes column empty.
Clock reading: 4:40:01
